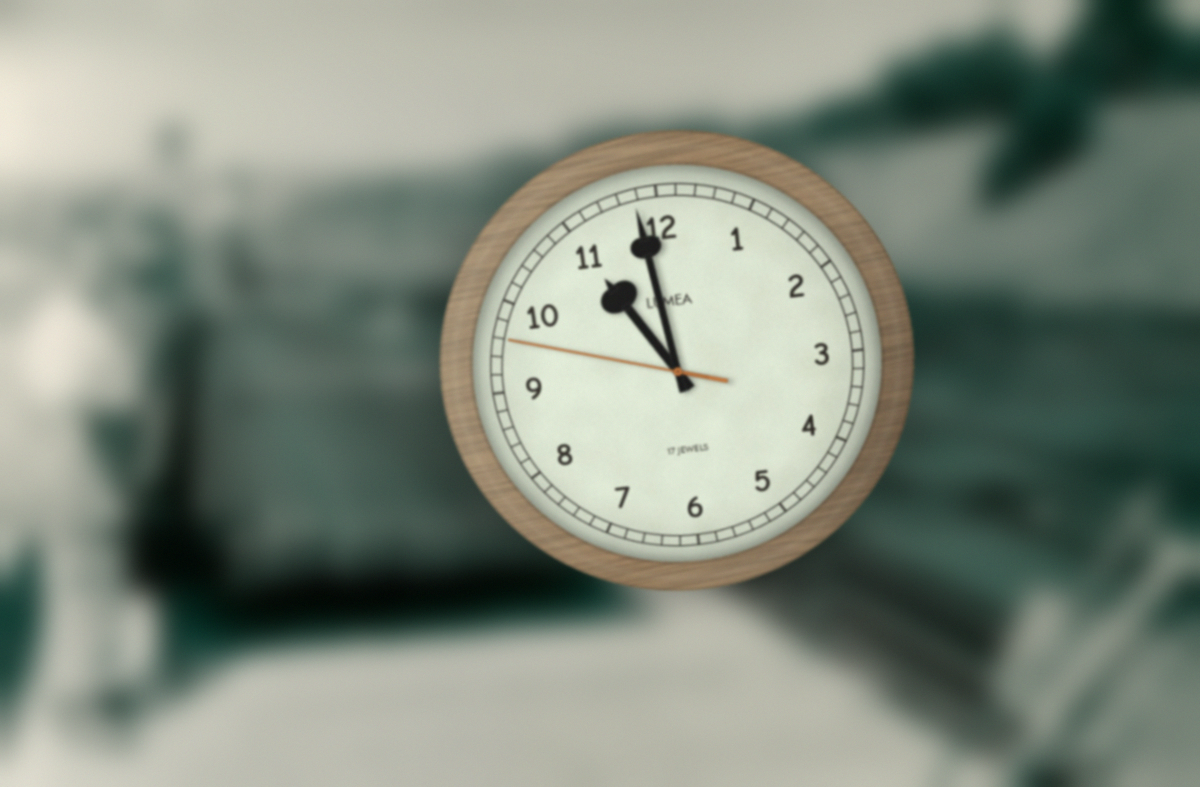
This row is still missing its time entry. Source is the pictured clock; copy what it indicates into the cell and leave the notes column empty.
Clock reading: 10:58:48
